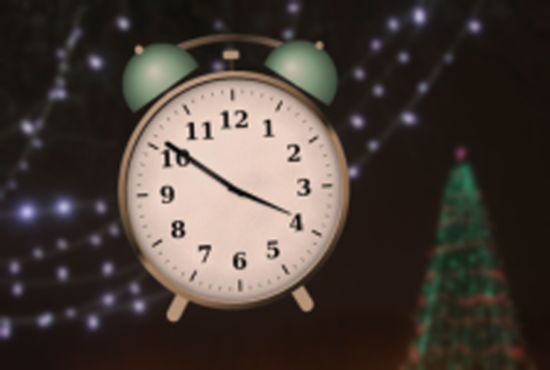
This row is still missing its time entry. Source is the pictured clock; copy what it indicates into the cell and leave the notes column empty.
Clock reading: 3:51
